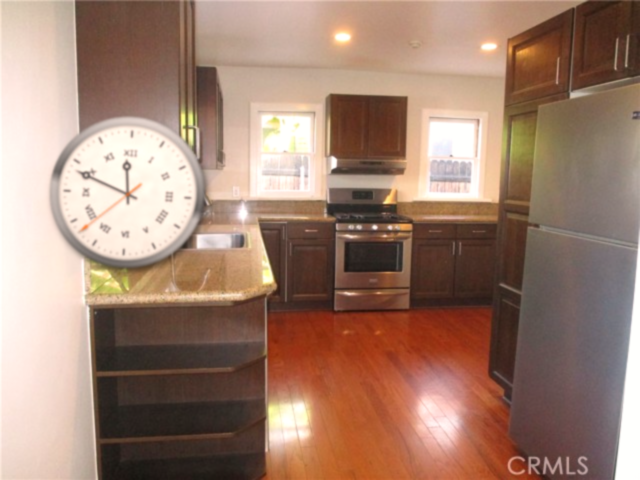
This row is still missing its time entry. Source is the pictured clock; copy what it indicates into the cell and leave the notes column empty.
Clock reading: 11:48:38
